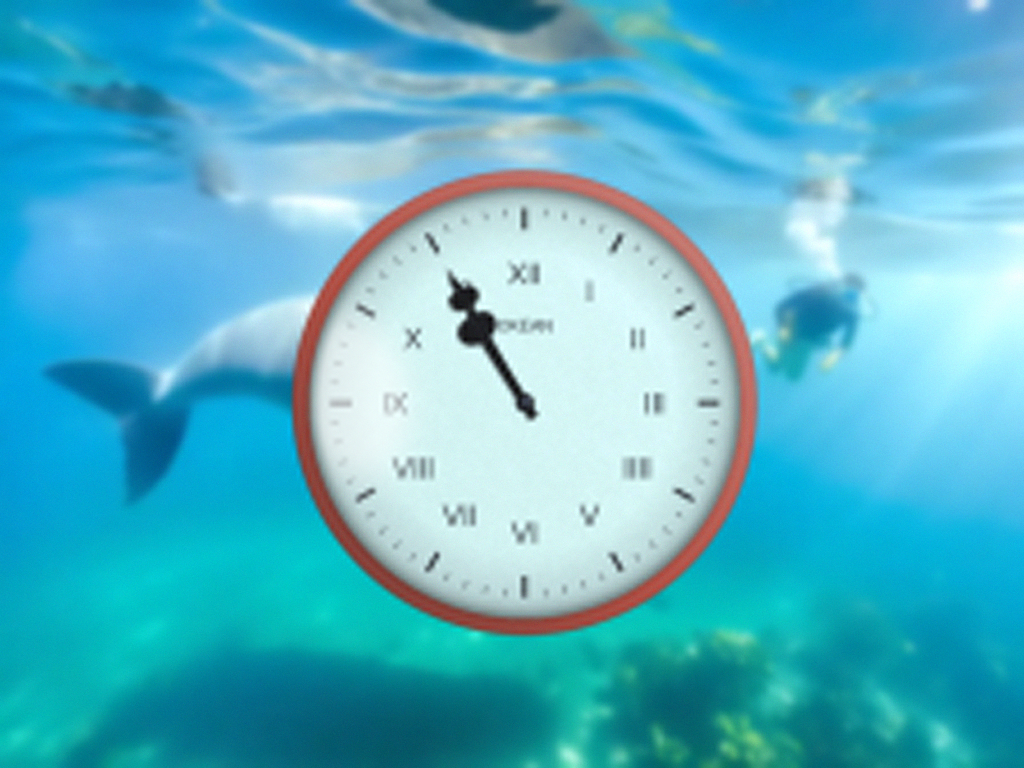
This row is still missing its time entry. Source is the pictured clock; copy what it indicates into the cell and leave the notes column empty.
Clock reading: 10:55
